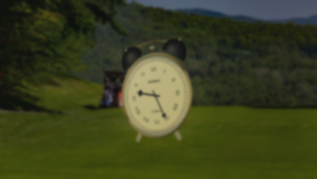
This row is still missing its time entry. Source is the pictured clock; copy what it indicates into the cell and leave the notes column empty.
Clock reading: 9:26
